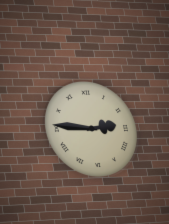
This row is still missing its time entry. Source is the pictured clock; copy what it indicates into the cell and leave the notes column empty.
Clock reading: 2:46
